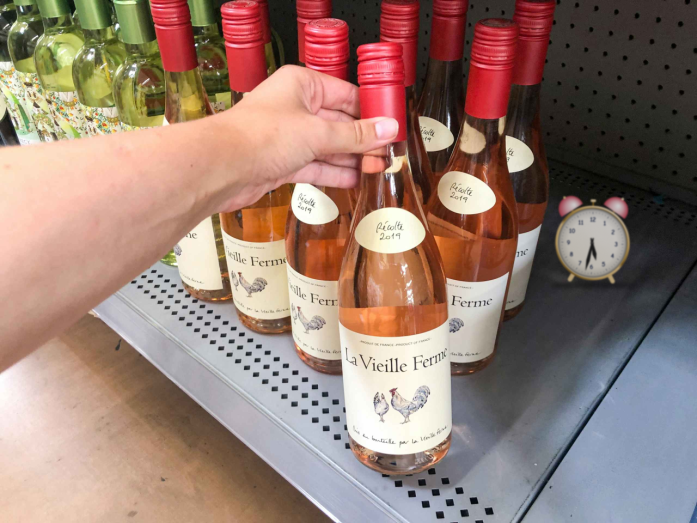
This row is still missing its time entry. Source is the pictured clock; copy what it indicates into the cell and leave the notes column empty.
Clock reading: 5:32
